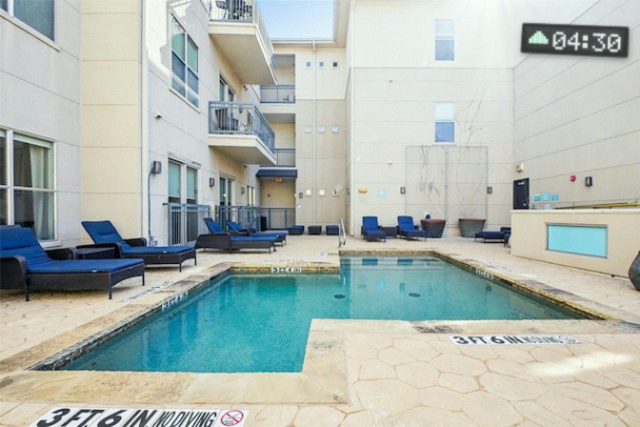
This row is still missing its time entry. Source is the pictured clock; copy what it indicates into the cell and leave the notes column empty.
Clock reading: 4:30
